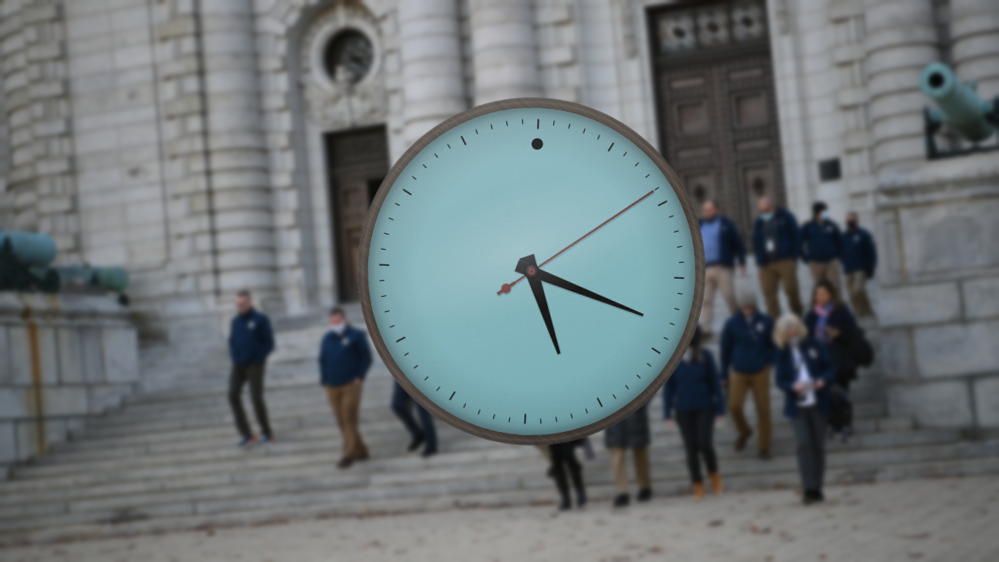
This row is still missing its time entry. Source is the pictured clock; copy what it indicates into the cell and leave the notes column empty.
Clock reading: 5:18:09
